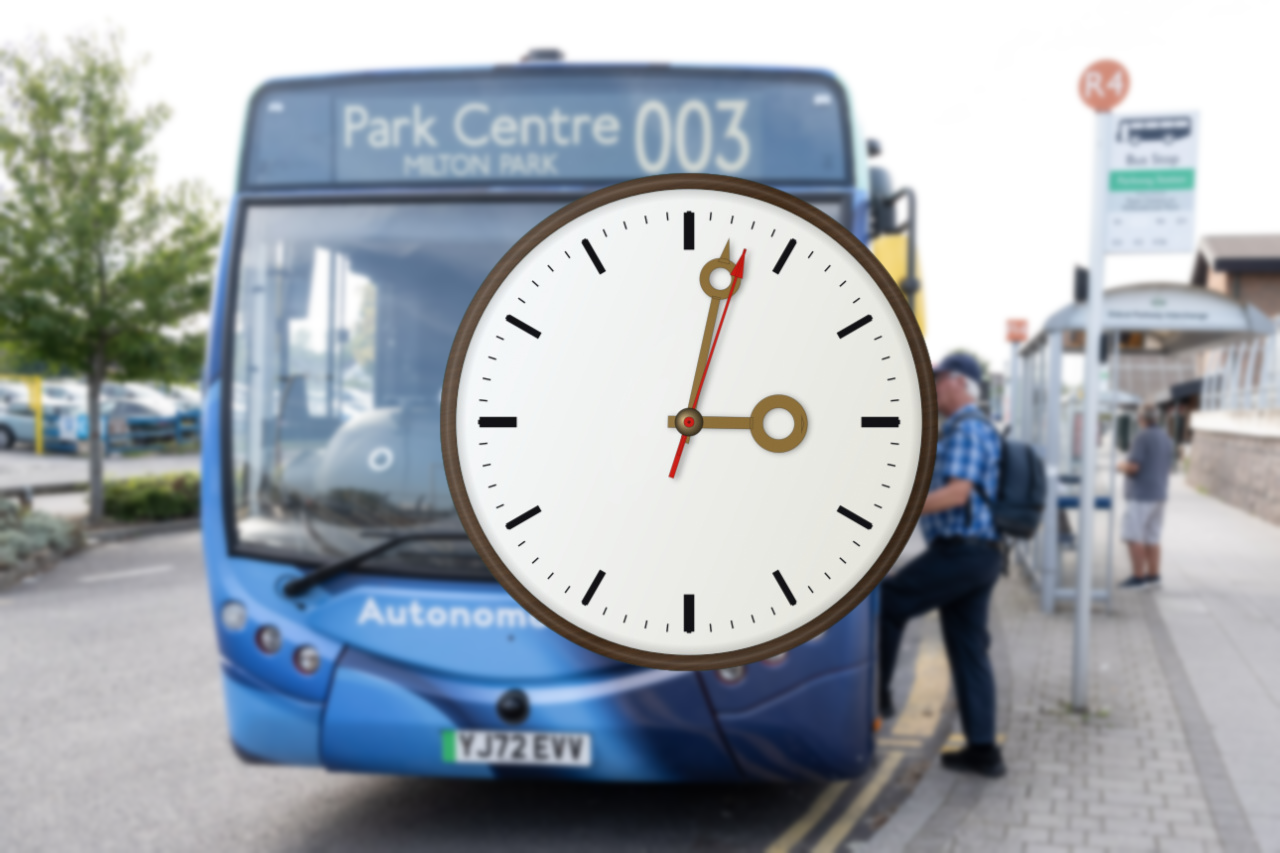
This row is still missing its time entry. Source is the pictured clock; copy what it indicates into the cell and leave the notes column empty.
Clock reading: 3:02:03
